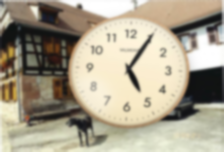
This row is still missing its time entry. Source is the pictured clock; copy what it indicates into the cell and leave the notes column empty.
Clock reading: 5:05
